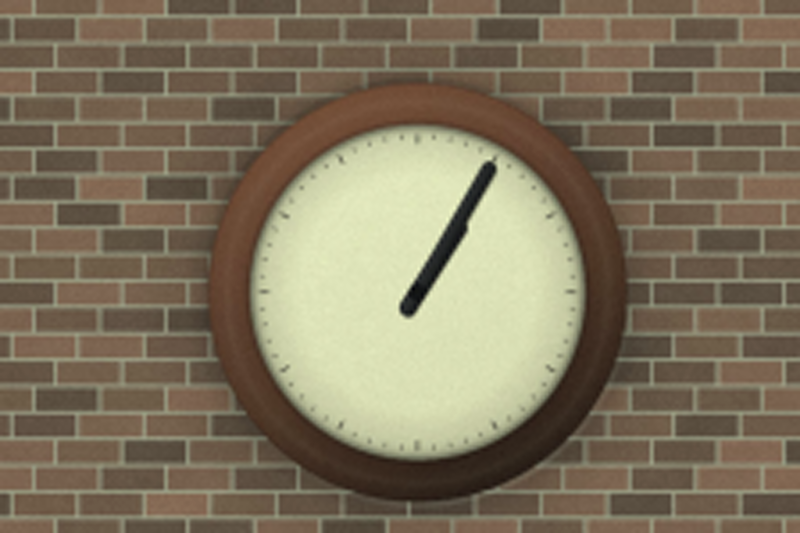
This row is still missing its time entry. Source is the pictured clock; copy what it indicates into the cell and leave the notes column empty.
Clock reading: 1:05
